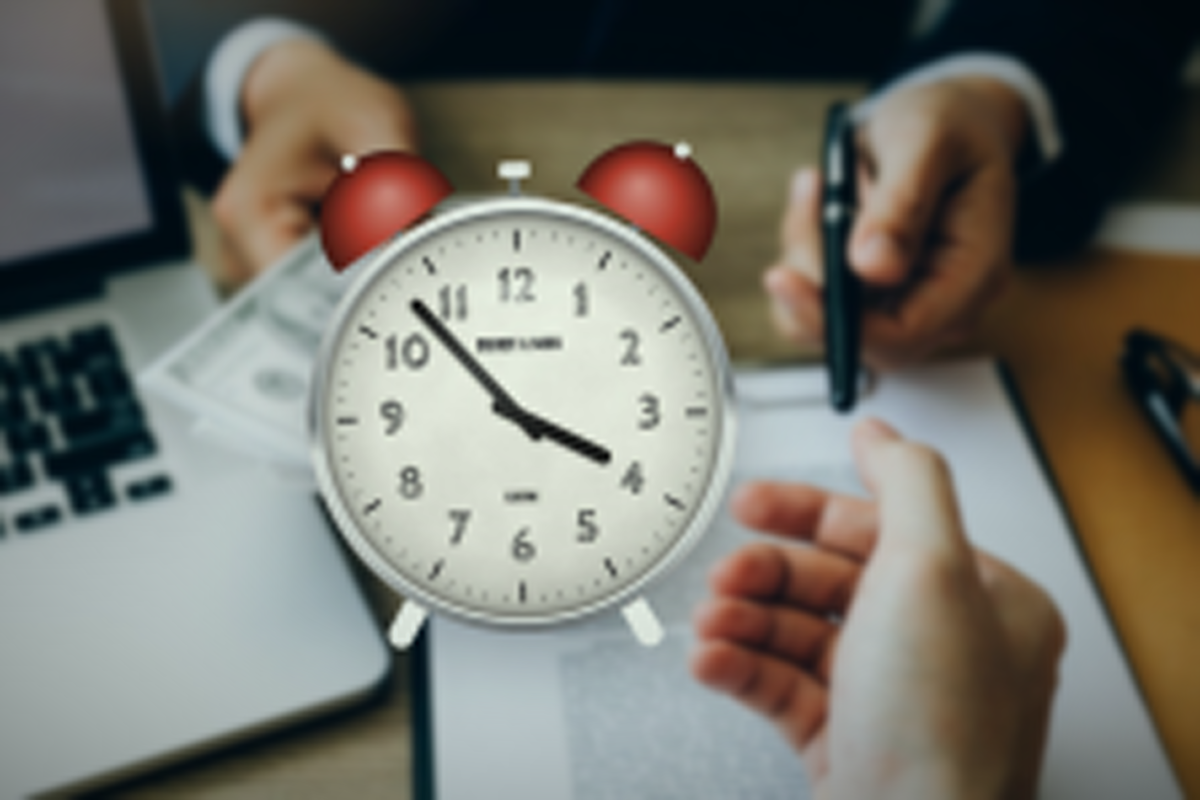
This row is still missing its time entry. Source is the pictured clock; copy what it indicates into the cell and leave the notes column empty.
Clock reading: 3:53
